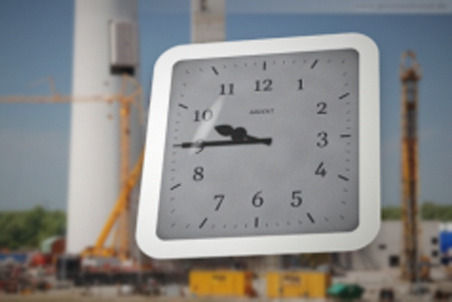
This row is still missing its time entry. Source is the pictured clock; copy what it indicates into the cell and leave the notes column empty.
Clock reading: 9:45
